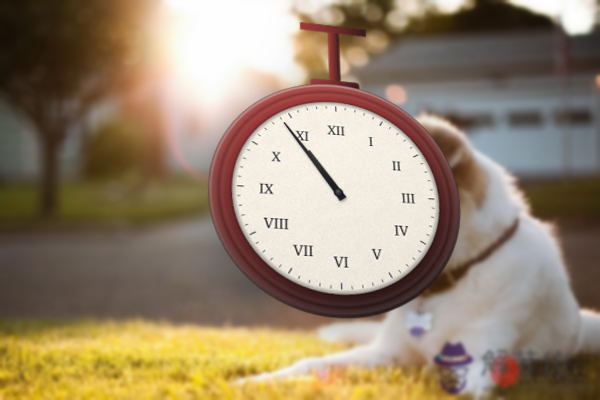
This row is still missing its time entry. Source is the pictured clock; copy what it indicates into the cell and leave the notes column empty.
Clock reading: 10:54
